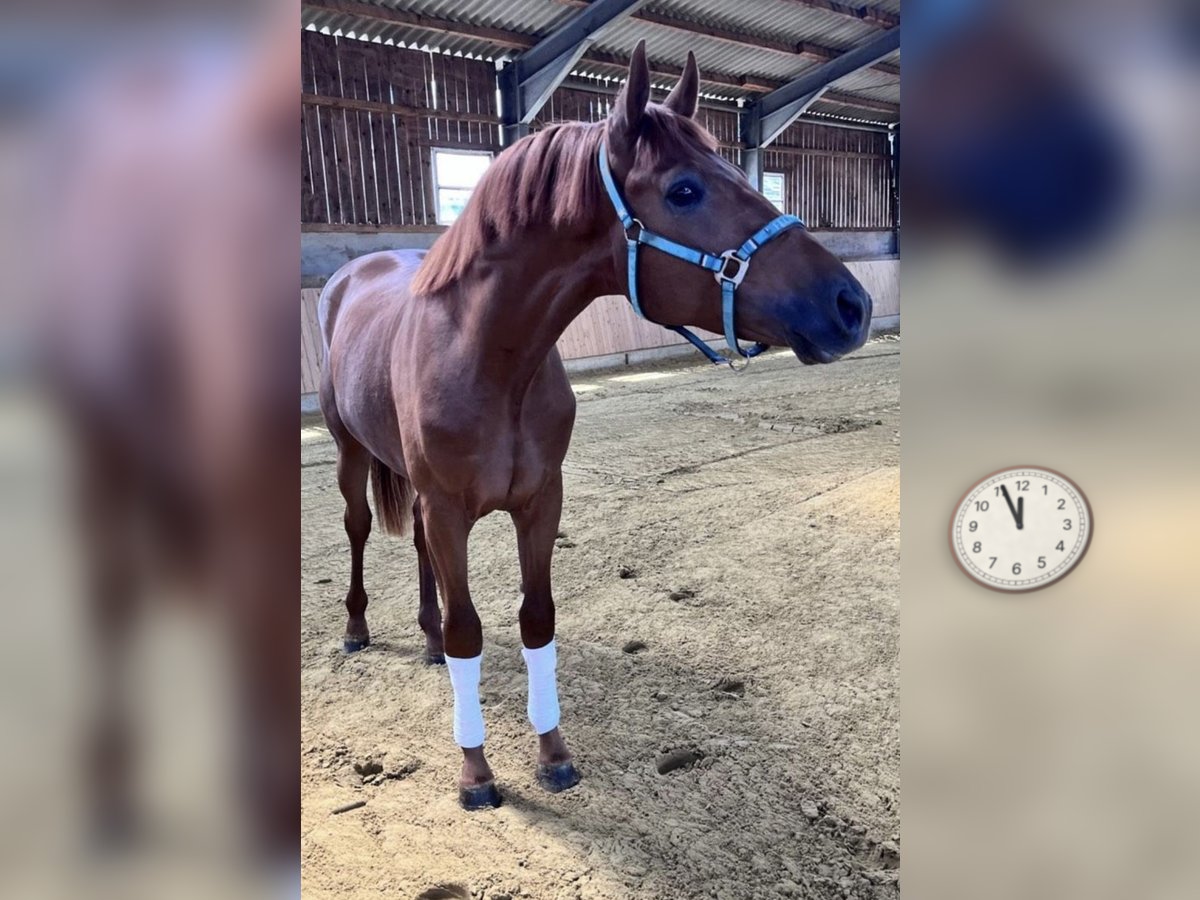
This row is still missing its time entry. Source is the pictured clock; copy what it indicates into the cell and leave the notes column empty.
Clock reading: 11:56
